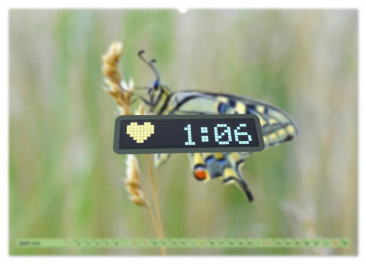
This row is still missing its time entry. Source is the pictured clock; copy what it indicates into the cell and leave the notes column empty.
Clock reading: 1:06
